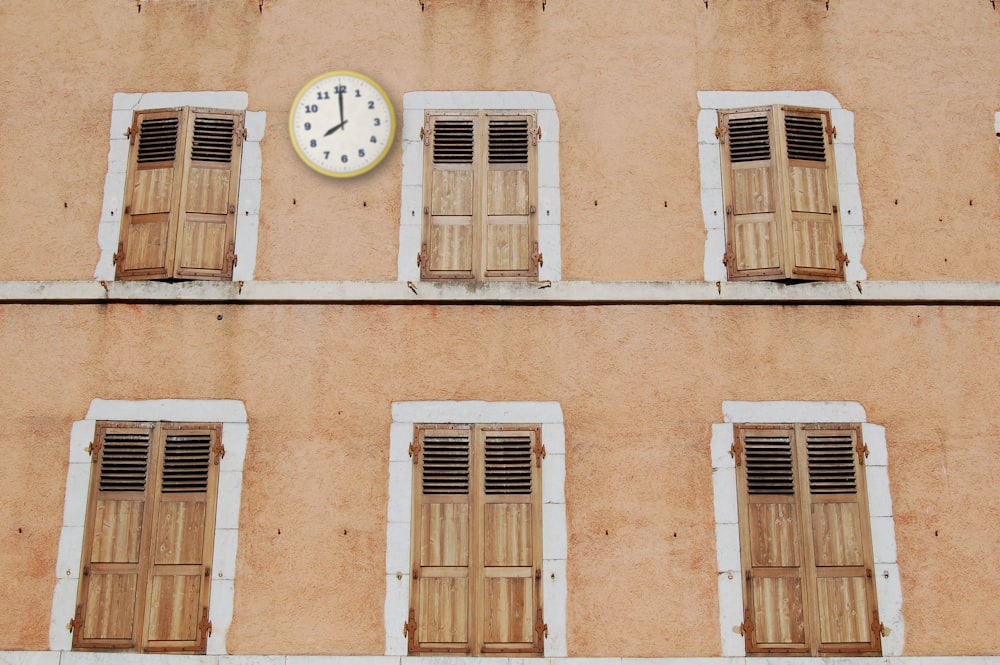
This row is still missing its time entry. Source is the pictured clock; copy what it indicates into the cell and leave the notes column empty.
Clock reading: 8:00
